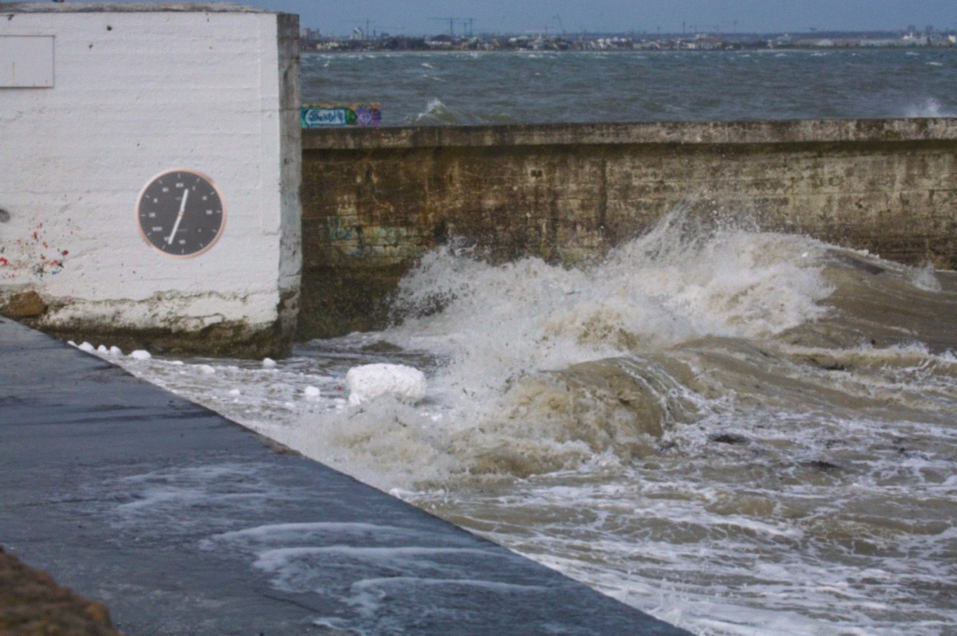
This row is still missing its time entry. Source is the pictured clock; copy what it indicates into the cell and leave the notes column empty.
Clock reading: 12:34
